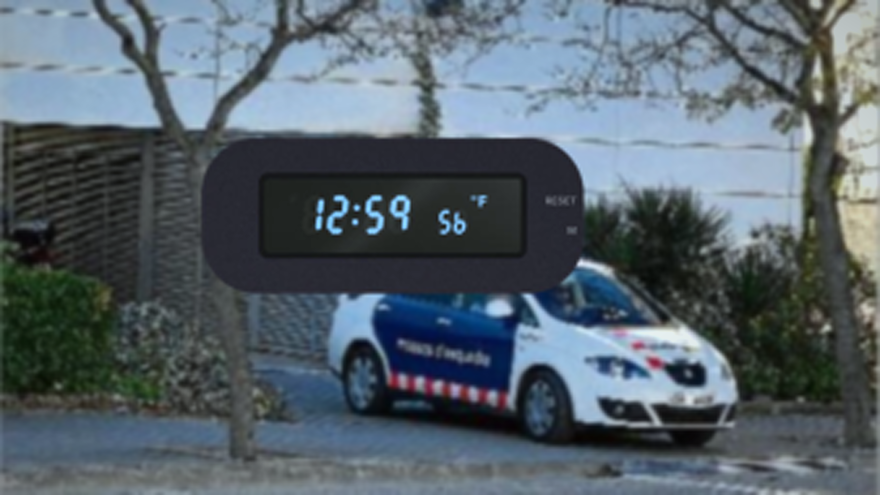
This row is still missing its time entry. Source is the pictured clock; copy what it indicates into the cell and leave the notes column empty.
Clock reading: 12:59
